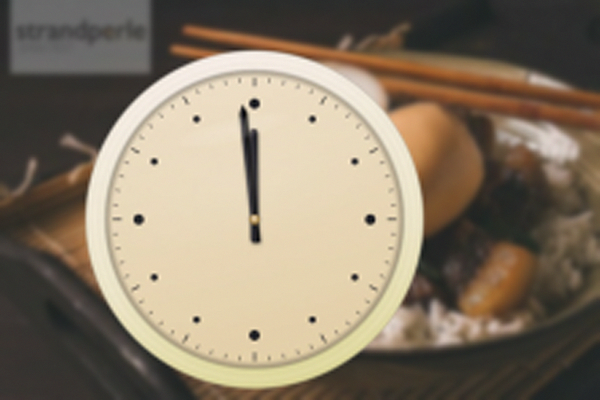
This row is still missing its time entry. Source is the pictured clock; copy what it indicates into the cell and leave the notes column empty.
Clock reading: 11:59
